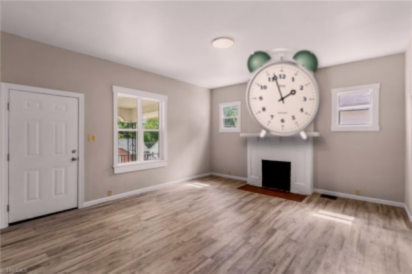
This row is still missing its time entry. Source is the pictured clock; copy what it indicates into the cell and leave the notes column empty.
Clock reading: 1:57
